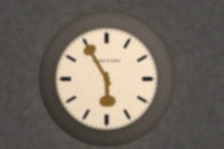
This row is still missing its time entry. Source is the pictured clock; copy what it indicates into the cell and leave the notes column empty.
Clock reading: 5:55
